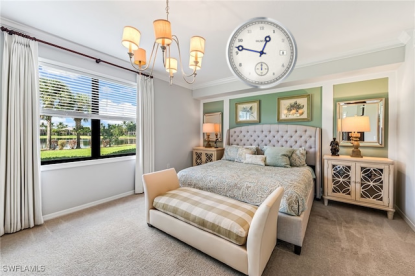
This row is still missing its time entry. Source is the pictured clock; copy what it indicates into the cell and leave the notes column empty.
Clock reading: 12:47
